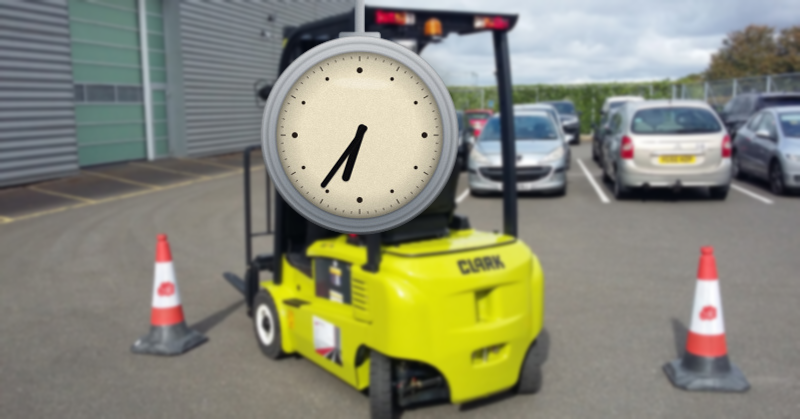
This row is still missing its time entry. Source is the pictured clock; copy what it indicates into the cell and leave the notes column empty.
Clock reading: 6:36
